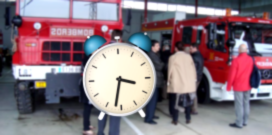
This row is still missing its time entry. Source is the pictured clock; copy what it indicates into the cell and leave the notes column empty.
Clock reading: 3:32
